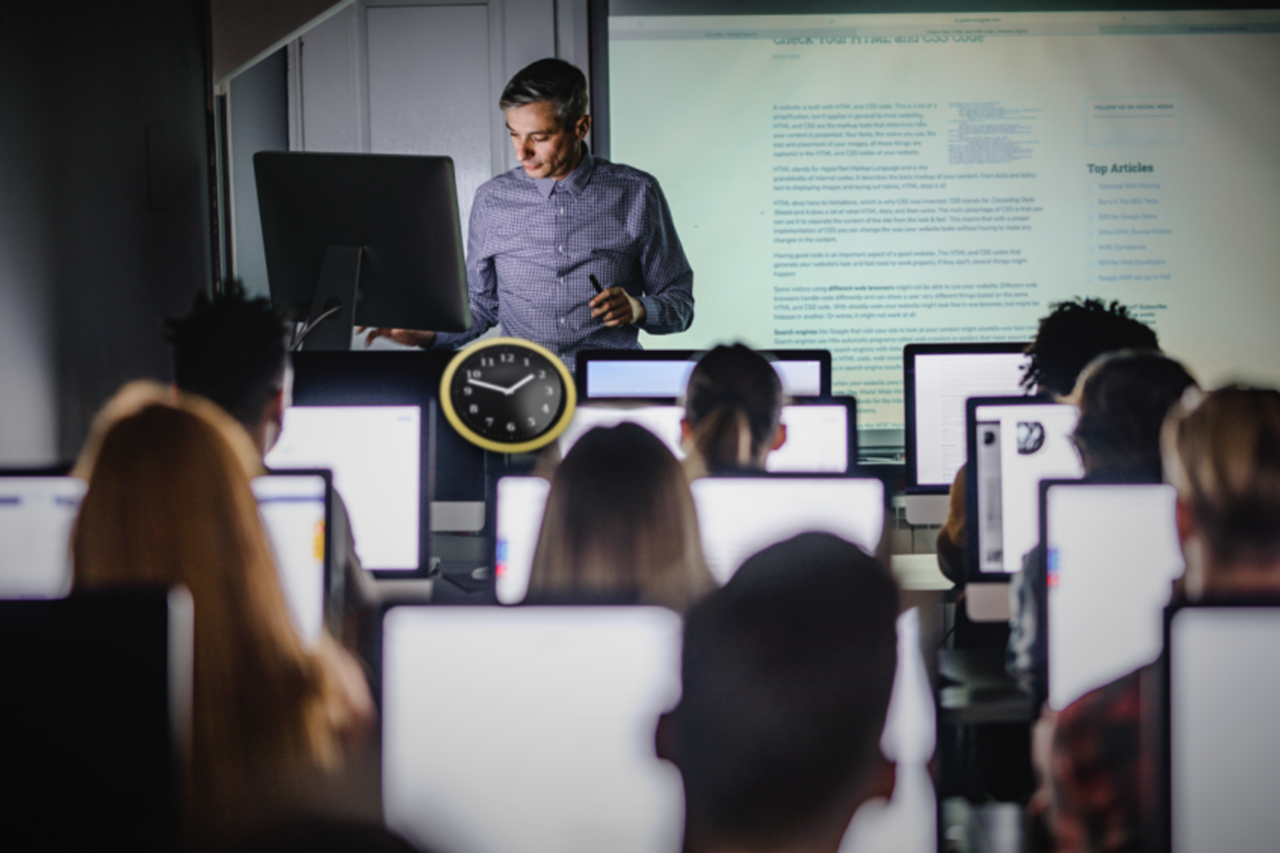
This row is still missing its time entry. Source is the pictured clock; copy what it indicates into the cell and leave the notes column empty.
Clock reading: 1:48
